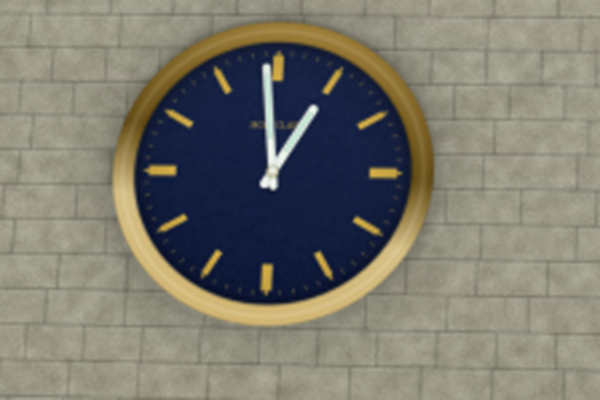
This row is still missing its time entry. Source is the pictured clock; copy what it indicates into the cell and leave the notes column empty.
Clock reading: 12:59
